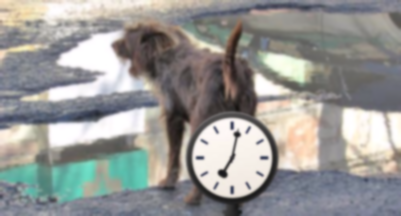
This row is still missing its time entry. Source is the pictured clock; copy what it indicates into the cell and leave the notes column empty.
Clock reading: 7:02
